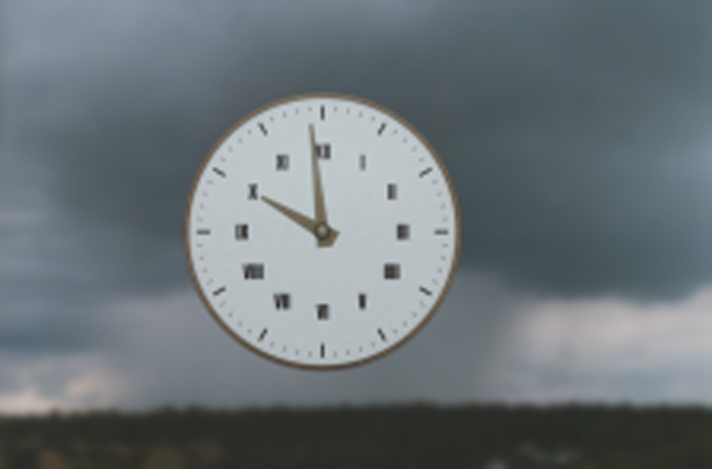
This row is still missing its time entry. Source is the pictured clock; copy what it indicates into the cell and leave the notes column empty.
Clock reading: 9:59
